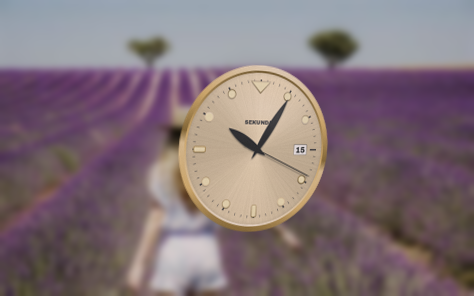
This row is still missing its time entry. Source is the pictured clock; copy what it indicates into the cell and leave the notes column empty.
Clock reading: 10:05:19
